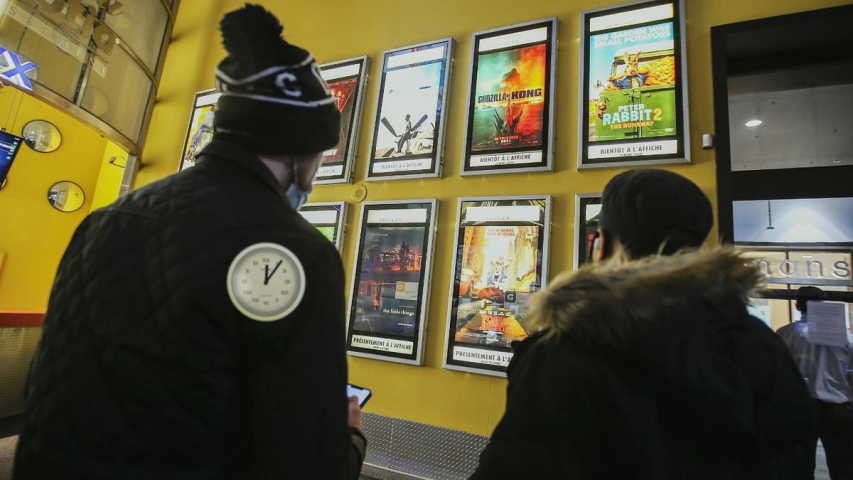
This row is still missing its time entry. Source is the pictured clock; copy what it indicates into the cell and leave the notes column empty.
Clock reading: 12:06
